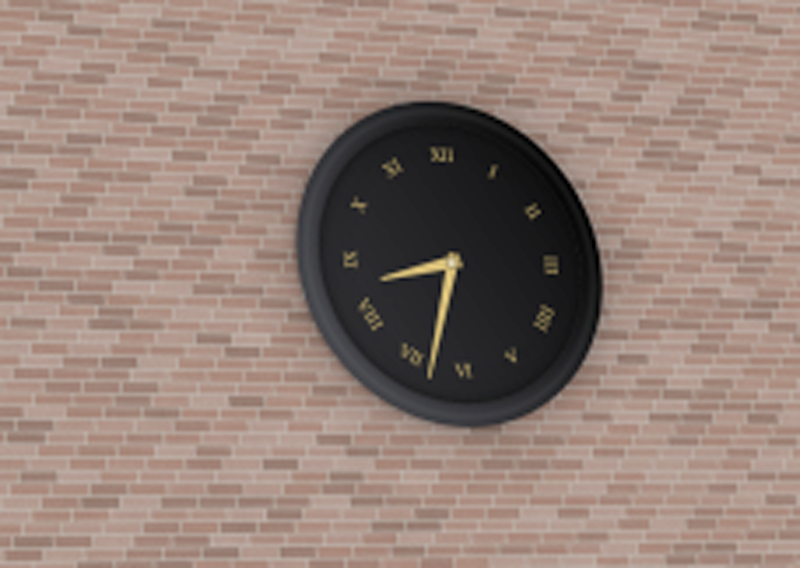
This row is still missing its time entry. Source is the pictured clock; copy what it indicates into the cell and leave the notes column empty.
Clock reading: 8:33
